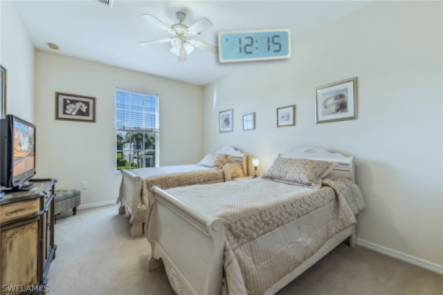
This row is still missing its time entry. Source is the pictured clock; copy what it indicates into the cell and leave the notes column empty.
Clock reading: 12:15
